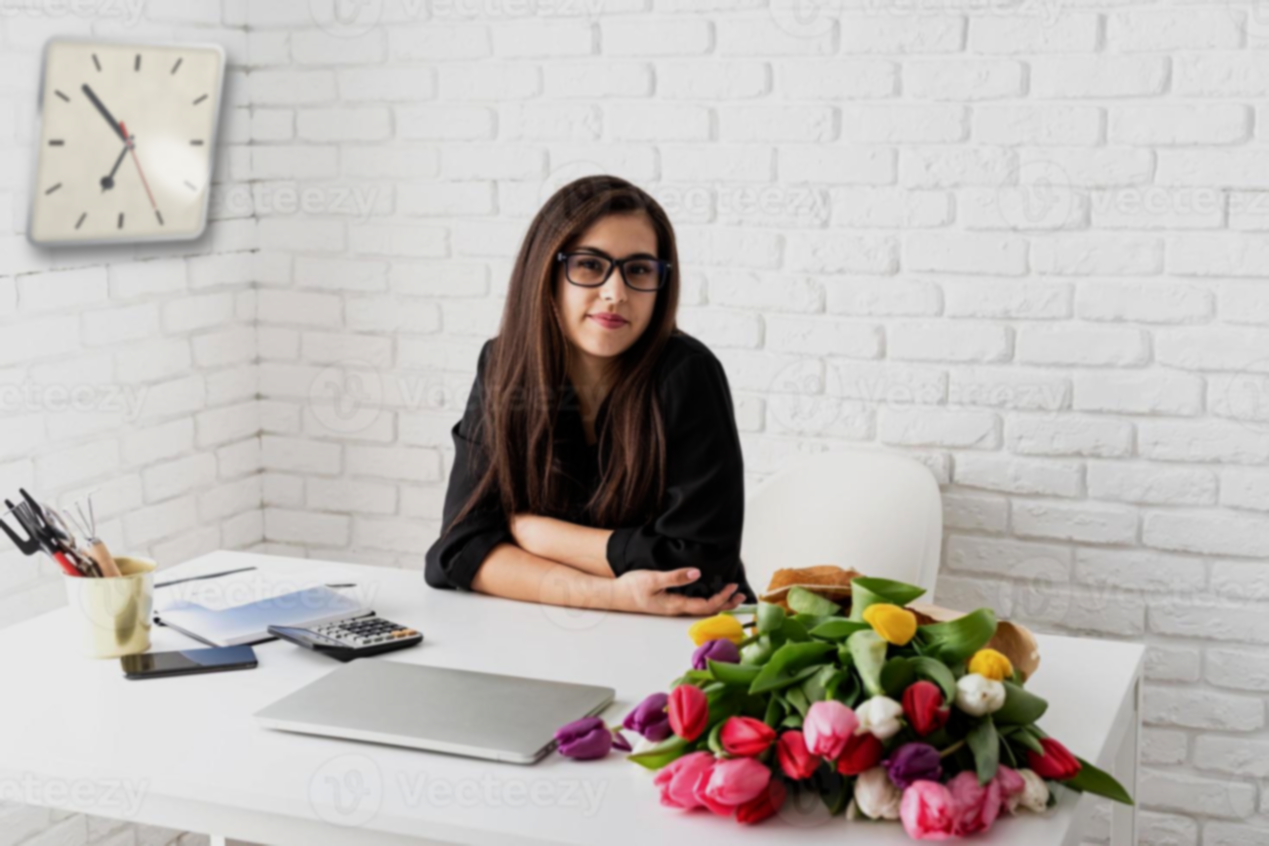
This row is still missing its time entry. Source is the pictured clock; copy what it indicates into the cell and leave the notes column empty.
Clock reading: 6:52:25
